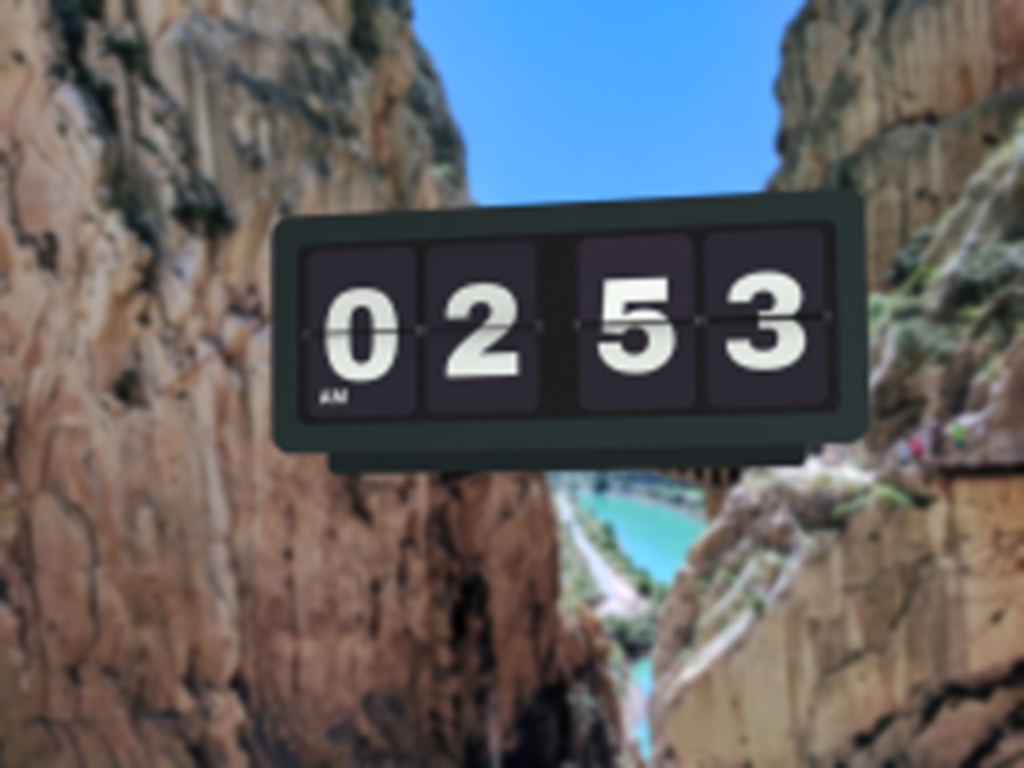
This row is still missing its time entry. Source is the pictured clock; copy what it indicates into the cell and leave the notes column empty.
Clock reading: 2:53
